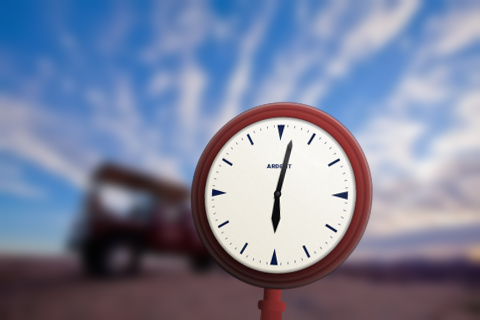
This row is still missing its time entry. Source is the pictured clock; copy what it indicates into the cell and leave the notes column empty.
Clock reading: 6:02
